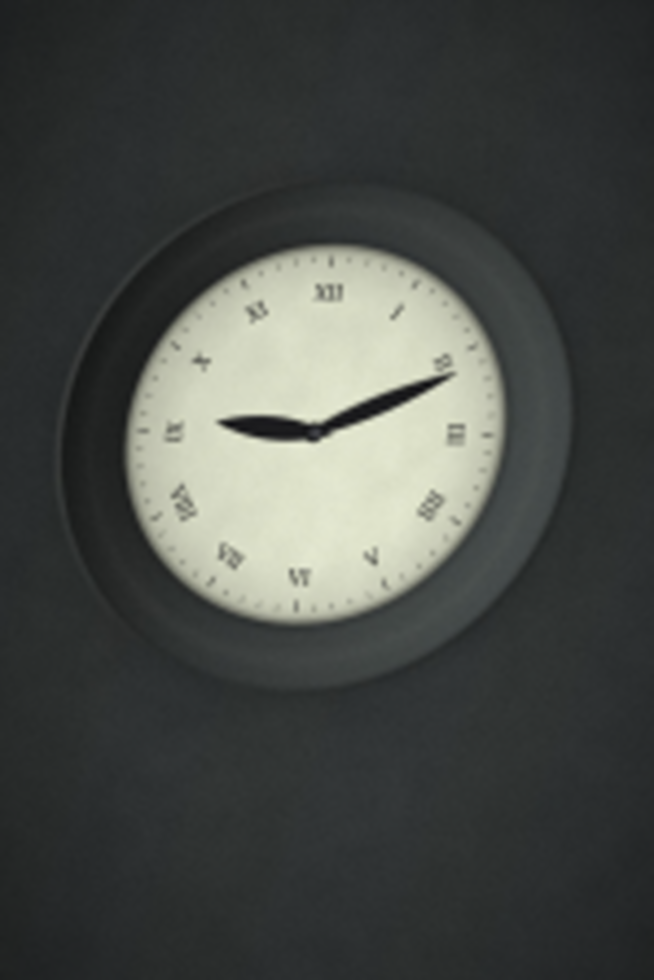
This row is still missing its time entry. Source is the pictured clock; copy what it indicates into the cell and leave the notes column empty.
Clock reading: 9:11
